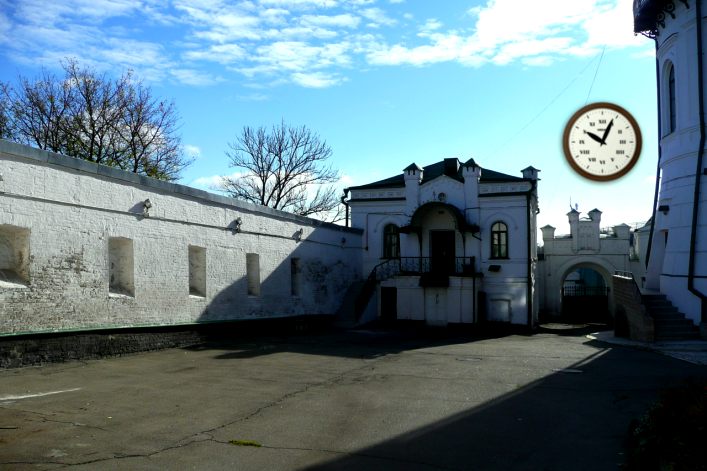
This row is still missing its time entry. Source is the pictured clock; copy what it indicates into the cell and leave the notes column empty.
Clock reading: 10:04
